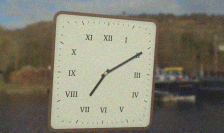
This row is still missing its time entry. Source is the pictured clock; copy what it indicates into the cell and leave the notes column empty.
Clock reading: 7:10
